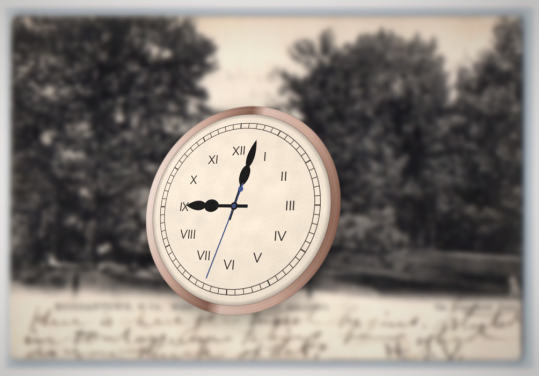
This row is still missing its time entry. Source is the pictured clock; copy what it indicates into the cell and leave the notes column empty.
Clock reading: 9:02:33
